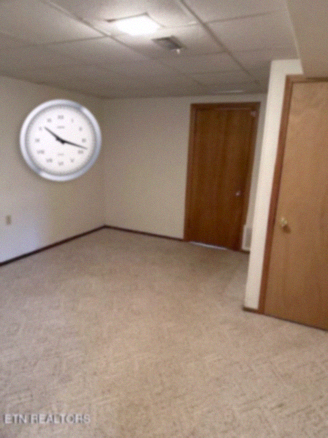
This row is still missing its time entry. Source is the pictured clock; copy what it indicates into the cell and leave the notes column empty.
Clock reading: 10:18
